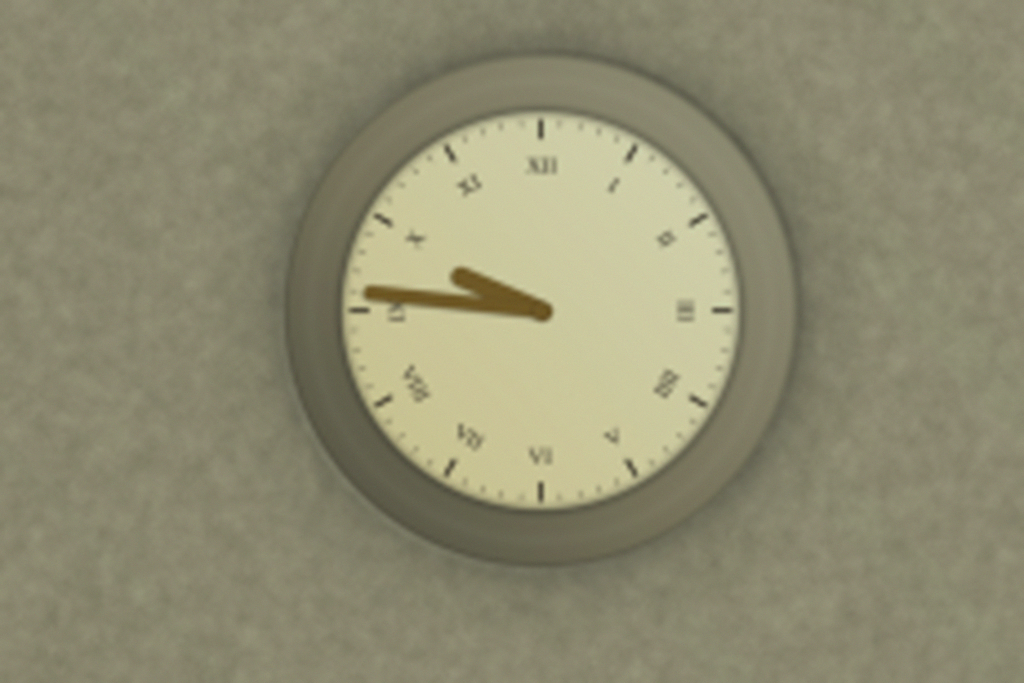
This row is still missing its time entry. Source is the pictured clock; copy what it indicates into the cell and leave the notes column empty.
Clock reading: 9:46
